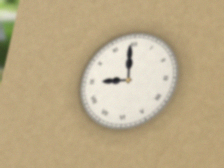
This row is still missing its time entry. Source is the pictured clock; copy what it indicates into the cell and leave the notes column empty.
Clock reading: 8:59
